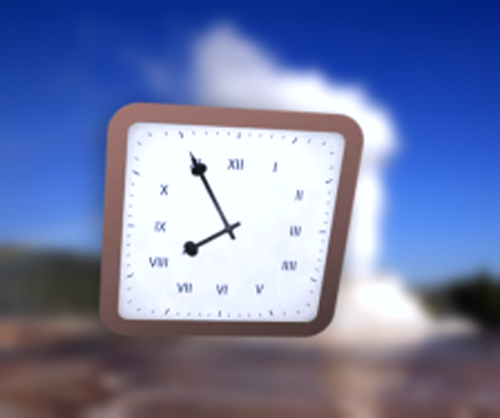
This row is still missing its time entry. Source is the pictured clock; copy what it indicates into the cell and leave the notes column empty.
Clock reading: 7:55
